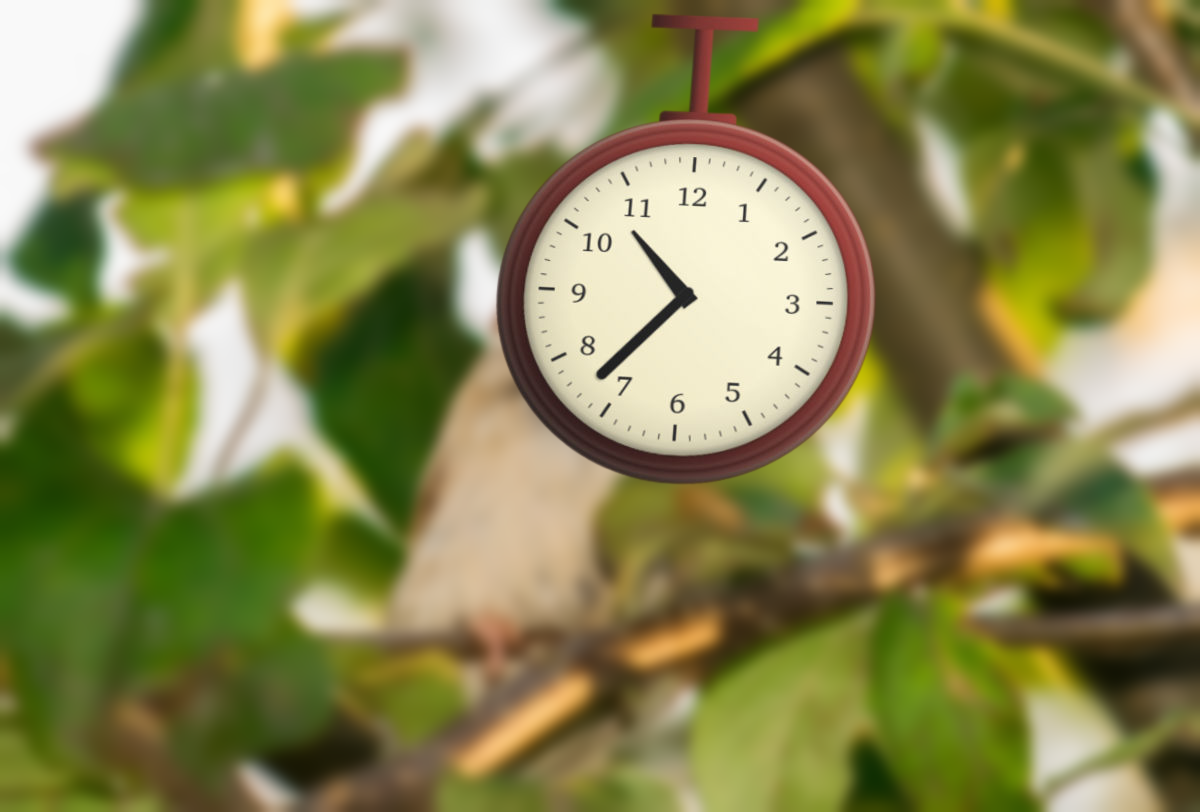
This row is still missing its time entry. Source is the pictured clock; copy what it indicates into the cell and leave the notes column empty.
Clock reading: 10:37
